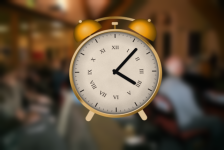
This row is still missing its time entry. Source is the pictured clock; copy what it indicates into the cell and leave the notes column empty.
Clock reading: 4:07
